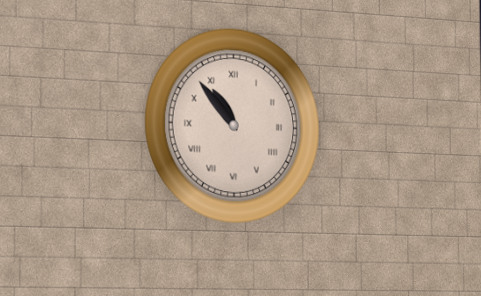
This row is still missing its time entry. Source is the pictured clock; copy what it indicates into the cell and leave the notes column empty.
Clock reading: 10:53
